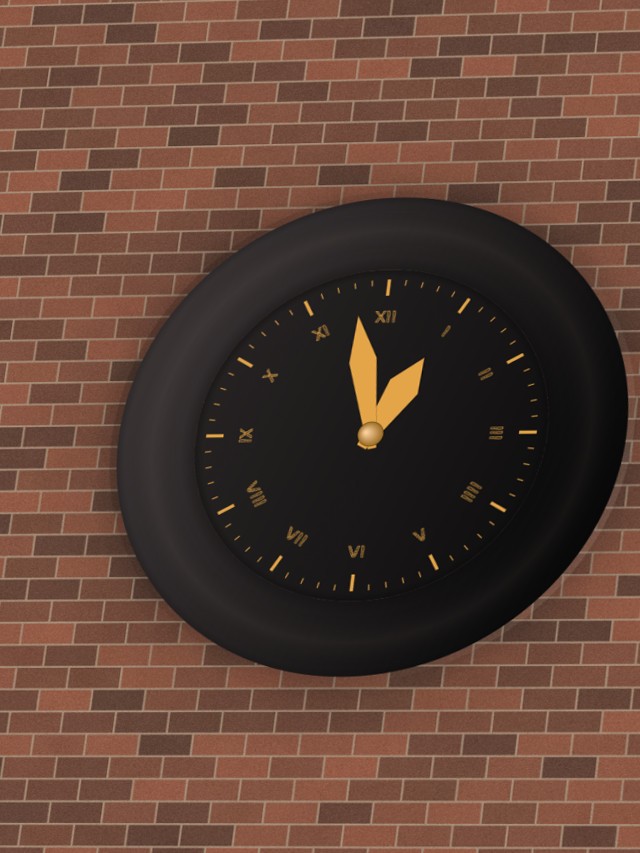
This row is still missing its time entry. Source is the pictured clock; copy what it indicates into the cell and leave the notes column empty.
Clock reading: 12:58
